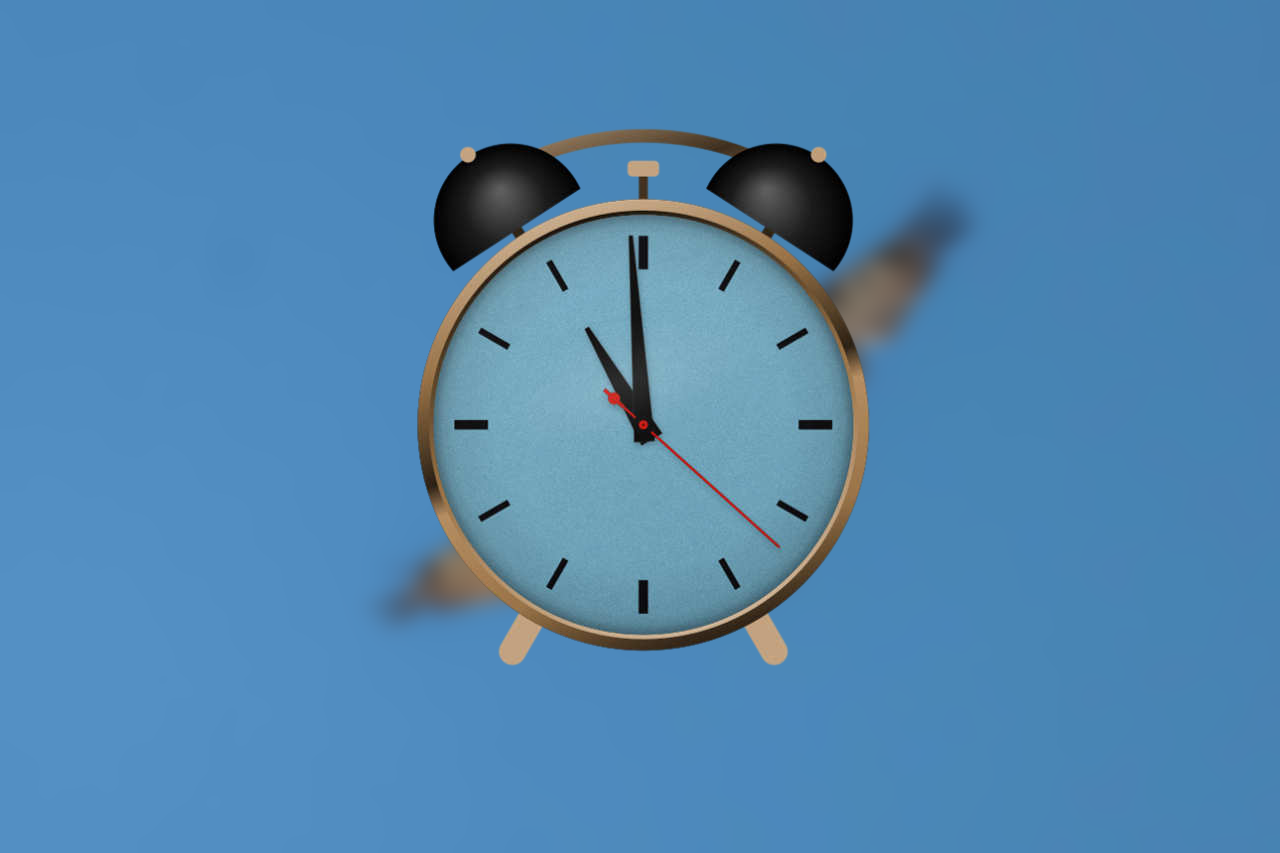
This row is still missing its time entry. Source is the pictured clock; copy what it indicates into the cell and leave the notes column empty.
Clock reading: 10:59:22
